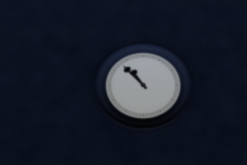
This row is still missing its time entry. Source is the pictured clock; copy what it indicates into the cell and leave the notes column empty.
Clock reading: 10:53
